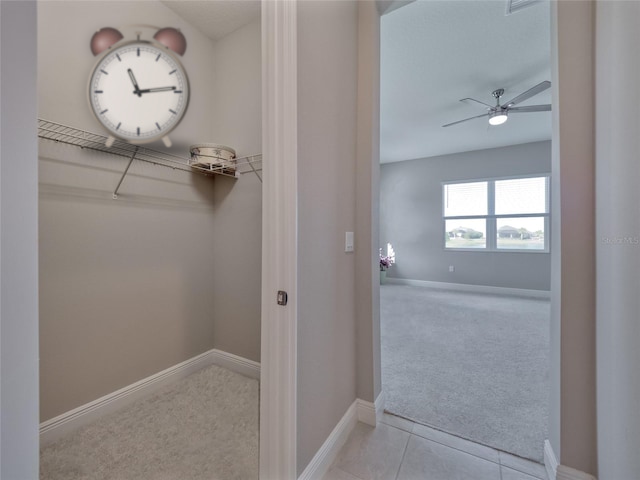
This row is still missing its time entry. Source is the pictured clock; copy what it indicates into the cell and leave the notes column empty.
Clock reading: 11:14
